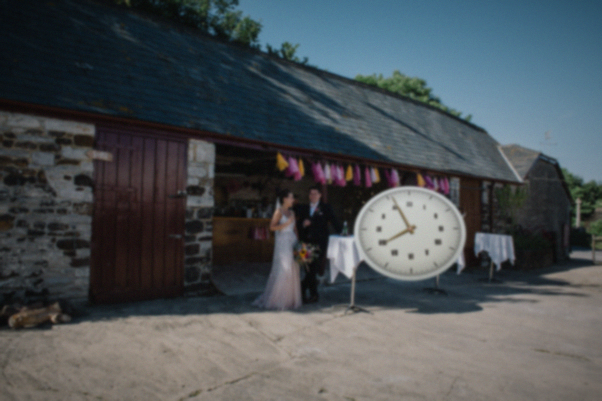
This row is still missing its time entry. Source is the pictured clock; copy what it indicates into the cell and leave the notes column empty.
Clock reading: 7:56
